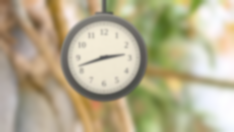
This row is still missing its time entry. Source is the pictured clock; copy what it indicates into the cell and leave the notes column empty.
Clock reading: 2:42
